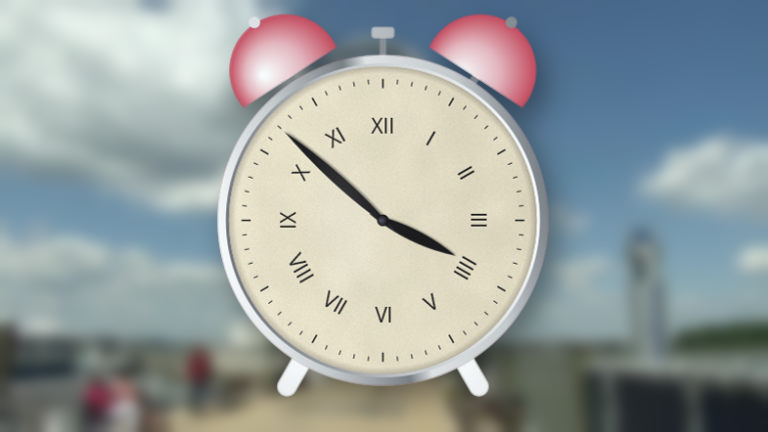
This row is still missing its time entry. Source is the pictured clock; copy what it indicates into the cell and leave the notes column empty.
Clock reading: 3:52
